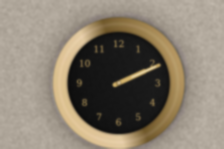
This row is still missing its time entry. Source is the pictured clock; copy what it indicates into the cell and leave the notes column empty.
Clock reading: 2:11
